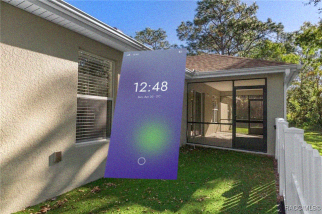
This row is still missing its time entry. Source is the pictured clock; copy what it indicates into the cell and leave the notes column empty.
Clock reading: 12:48
